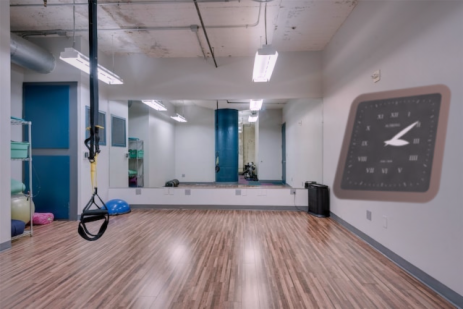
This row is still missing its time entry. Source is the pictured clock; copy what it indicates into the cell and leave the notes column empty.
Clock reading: 3:09
